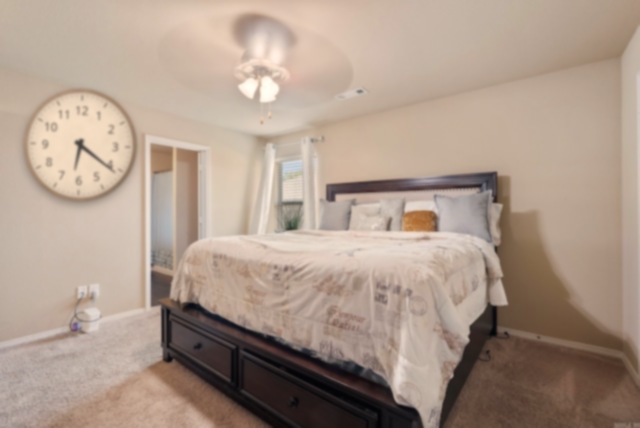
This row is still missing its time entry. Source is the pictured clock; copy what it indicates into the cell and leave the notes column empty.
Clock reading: 6:21
